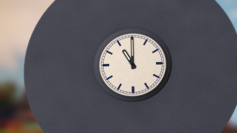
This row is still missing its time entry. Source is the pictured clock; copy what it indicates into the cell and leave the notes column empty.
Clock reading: 11:00
